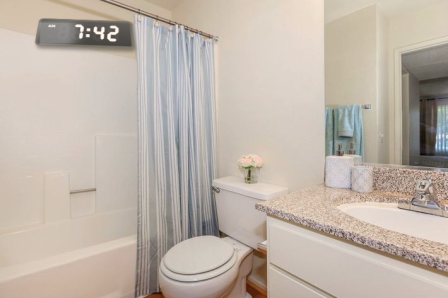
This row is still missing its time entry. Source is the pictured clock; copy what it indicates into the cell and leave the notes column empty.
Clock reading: 7:42
